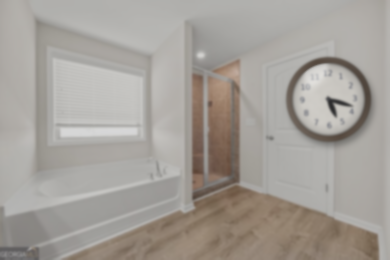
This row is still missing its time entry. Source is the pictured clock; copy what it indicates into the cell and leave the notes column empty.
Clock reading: 5:18
